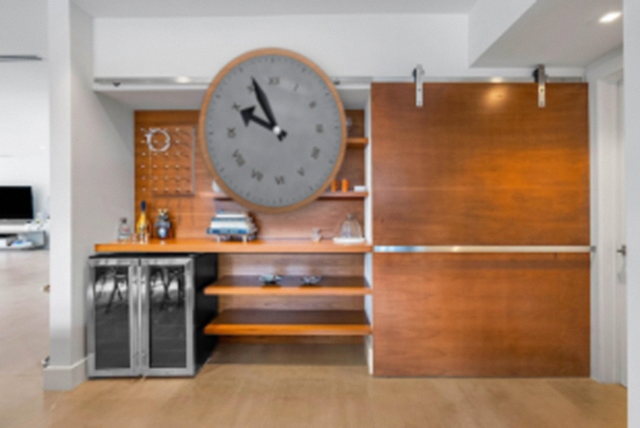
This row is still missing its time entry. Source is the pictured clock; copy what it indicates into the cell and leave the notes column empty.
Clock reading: 9:56
